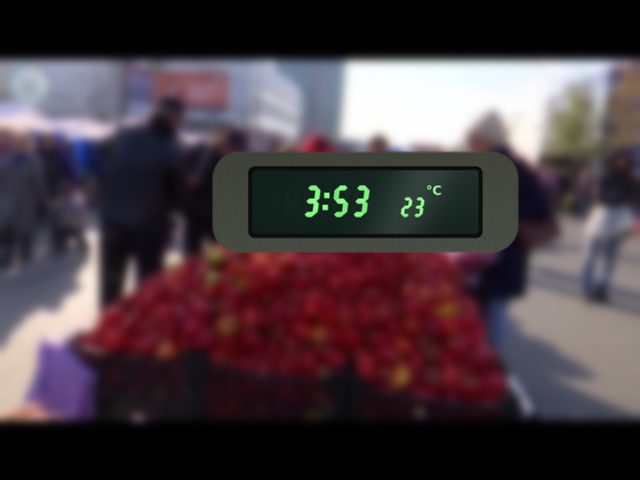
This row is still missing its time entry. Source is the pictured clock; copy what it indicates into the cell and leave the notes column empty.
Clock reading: 3:53
